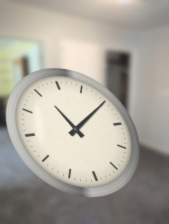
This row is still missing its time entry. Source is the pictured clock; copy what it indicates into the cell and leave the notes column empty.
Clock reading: 11:10
